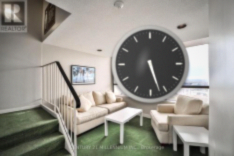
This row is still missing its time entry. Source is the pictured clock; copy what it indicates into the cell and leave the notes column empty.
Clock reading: 5:27
